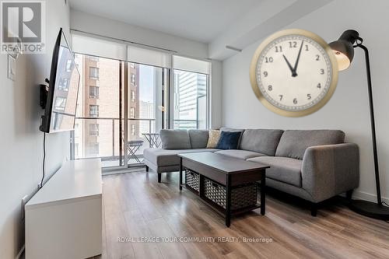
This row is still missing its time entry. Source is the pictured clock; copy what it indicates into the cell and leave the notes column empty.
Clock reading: 11:03
